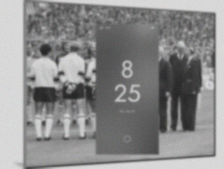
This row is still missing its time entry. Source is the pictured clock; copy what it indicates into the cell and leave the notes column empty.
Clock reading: 8:25
